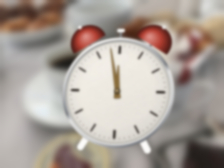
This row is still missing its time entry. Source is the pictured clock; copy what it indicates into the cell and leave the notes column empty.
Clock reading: 11:58
